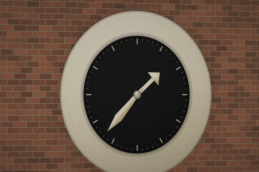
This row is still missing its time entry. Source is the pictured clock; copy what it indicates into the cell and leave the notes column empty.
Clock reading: 1:37
